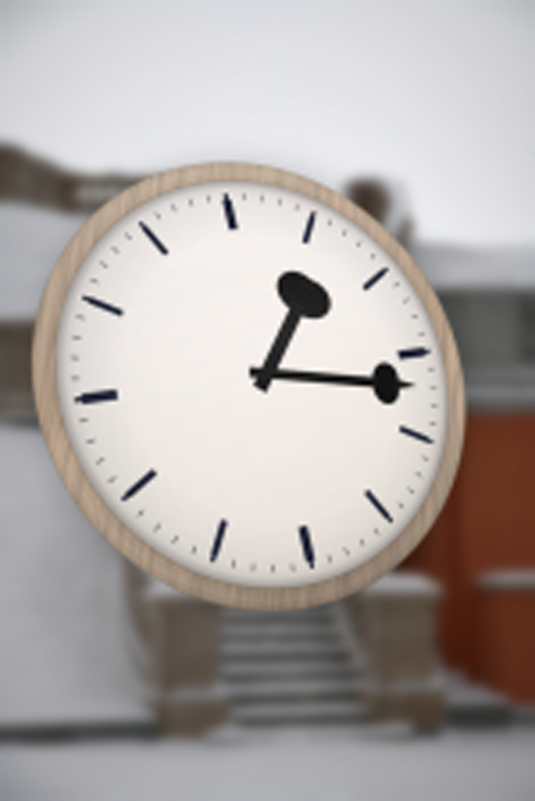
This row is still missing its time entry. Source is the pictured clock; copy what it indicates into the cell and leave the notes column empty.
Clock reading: 1:17
